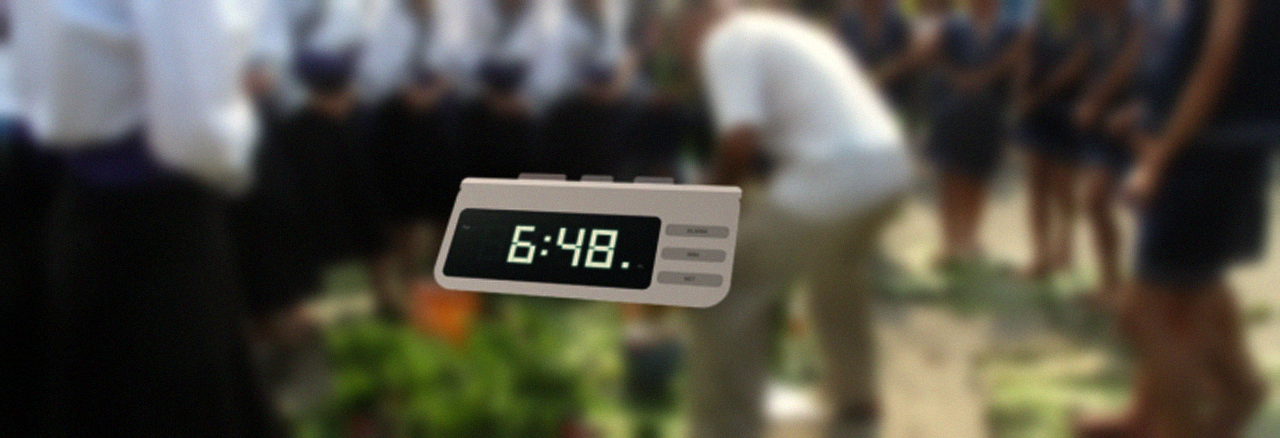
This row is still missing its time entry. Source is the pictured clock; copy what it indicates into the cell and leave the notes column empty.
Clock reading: 6:48
